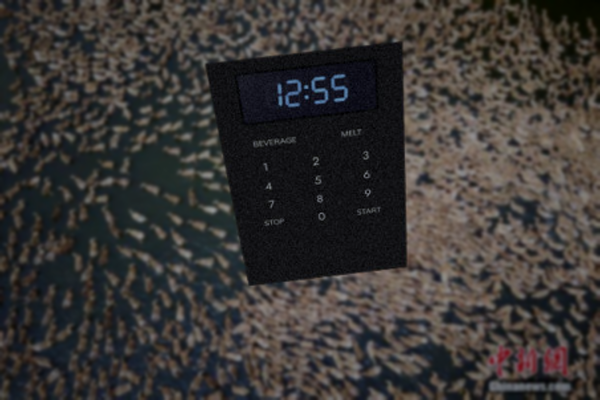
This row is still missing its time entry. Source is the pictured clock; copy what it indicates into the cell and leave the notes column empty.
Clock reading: 12:55
